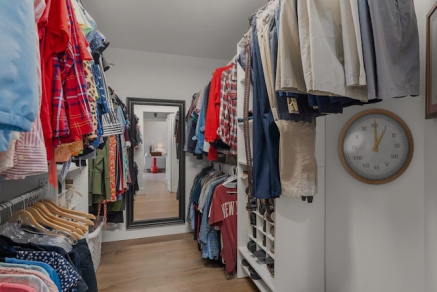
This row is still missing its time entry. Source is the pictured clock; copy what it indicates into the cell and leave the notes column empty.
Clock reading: 1:00
